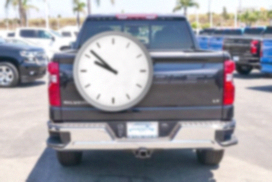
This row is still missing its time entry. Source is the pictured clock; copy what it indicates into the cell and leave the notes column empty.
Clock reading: 9:52
